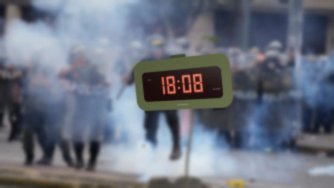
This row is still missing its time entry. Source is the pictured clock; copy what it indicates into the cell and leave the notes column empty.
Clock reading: 18:08
